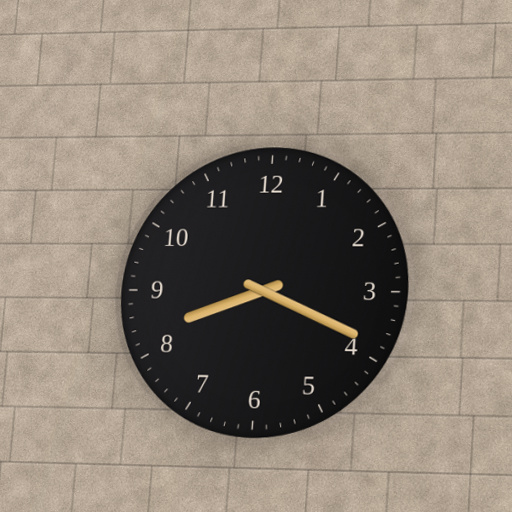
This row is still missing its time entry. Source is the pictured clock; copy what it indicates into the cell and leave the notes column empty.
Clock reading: 8:19
